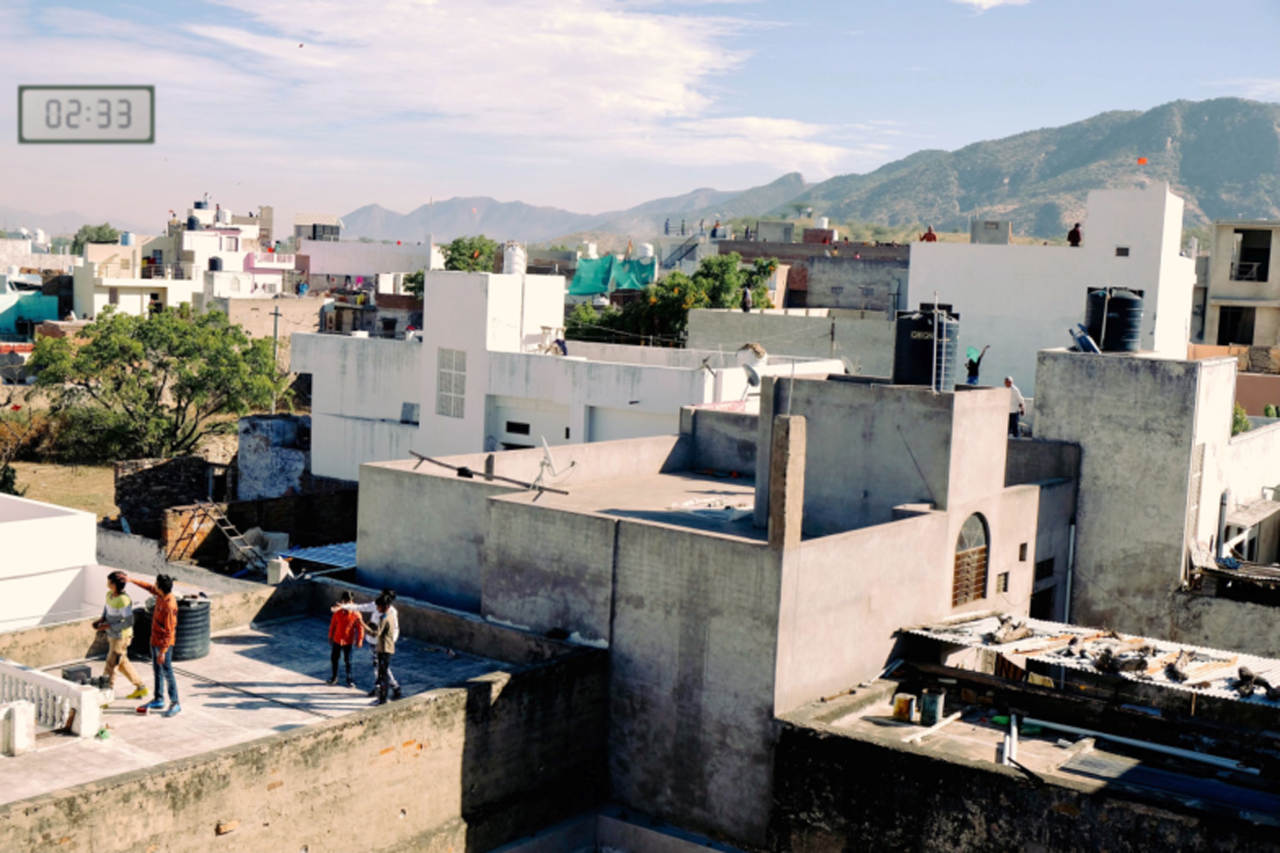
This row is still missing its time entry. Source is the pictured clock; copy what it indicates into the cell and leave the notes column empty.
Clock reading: 2:33
